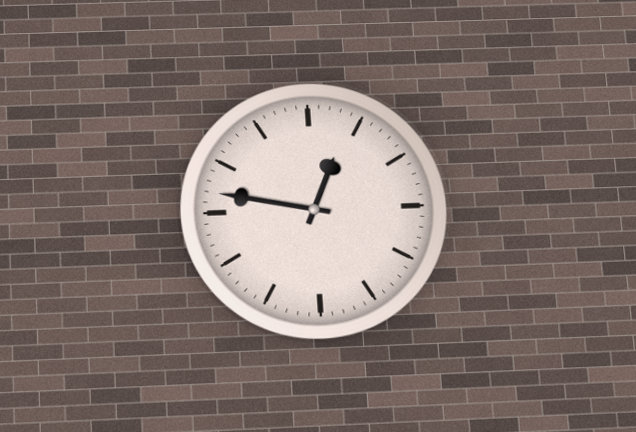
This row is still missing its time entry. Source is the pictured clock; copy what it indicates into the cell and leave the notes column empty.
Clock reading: 12:47
